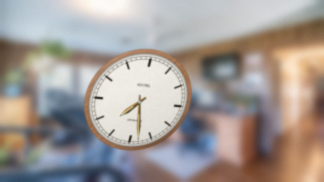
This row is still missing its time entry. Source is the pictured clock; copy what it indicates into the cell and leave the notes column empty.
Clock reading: 7:28
